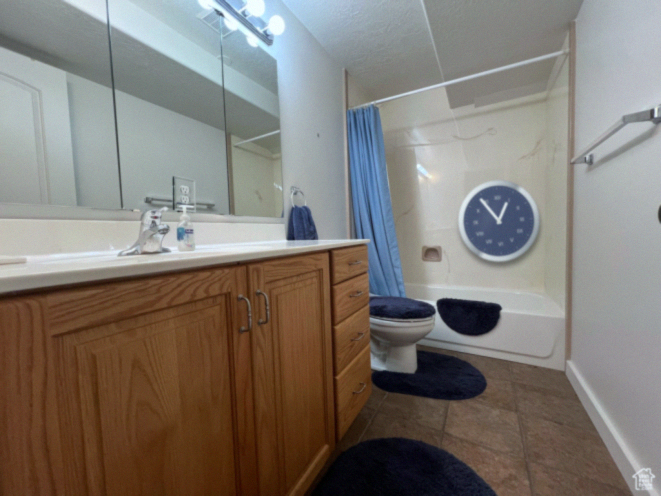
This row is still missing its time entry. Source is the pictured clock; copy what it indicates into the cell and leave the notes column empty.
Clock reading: 12:54
